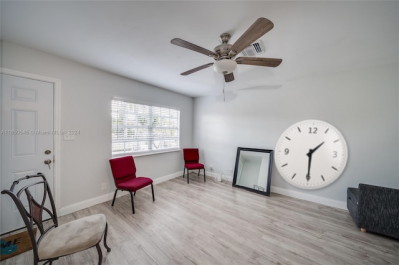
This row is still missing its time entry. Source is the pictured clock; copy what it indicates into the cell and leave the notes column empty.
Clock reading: 1:30
